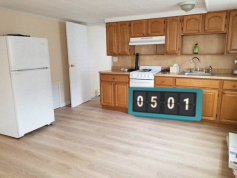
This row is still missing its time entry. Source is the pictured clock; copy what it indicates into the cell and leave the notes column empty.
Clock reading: 5:01
